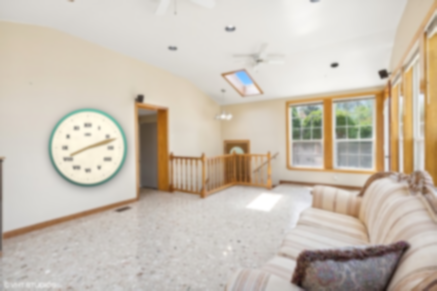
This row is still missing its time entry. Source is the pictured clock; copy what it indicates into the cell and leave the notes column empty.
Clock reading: 8:12
